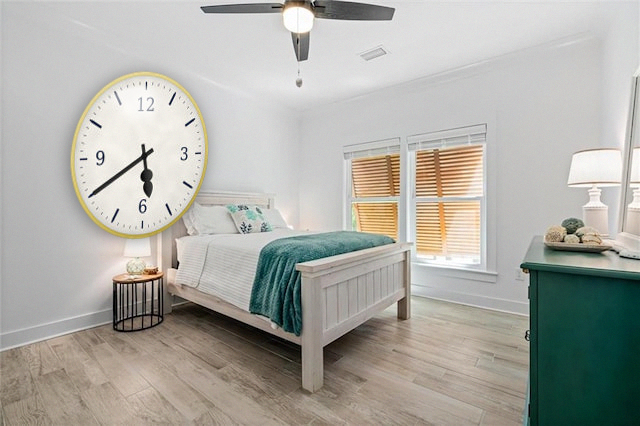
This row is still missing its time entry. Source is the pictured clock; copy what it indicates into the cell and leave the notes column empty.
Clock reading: 5:40
